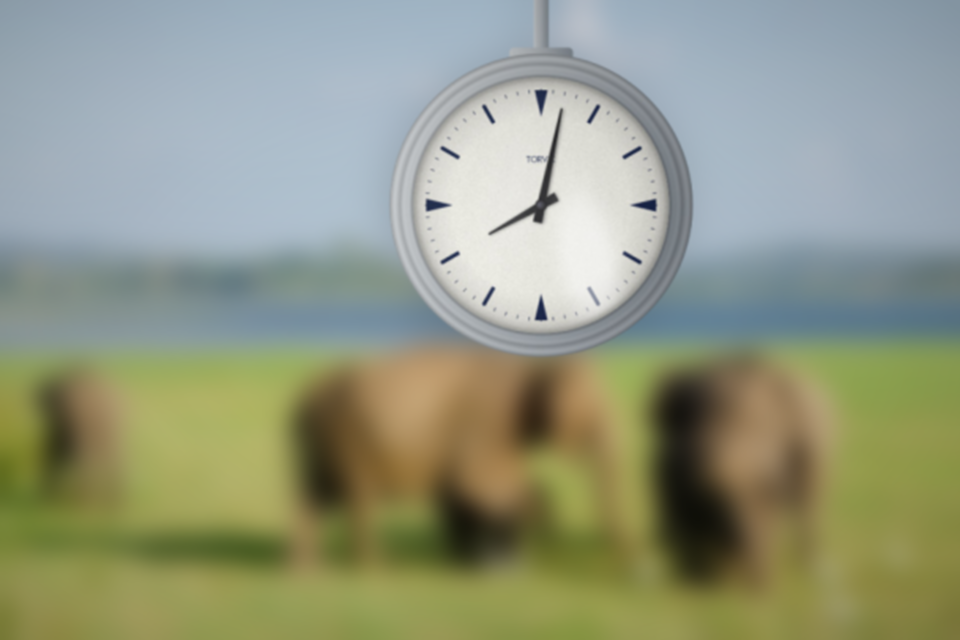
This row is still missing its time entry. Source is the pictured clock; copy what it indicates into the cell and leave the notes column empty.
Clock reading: 8:02
